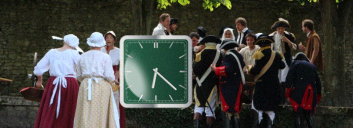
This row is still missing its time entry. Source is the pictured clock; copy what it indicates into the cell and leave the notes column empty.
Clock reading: 6:22
